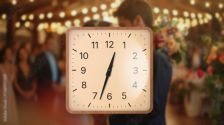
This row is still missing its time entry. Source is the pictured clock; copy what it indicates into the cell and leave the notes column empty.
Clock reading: 12:33
